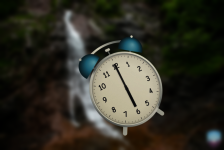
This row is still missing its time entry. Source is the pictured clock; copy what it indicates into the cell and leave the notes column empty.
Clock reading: 6:00
